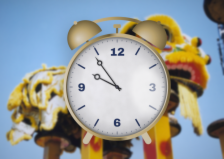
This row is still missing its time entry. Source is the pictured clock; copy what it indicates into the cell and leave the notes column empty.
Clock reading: 9:54
